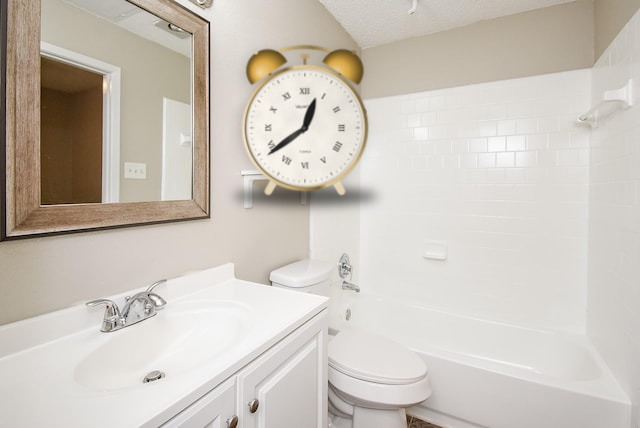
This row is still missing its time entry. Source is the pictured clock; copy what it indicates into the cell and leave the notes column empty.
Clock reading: 12:39
